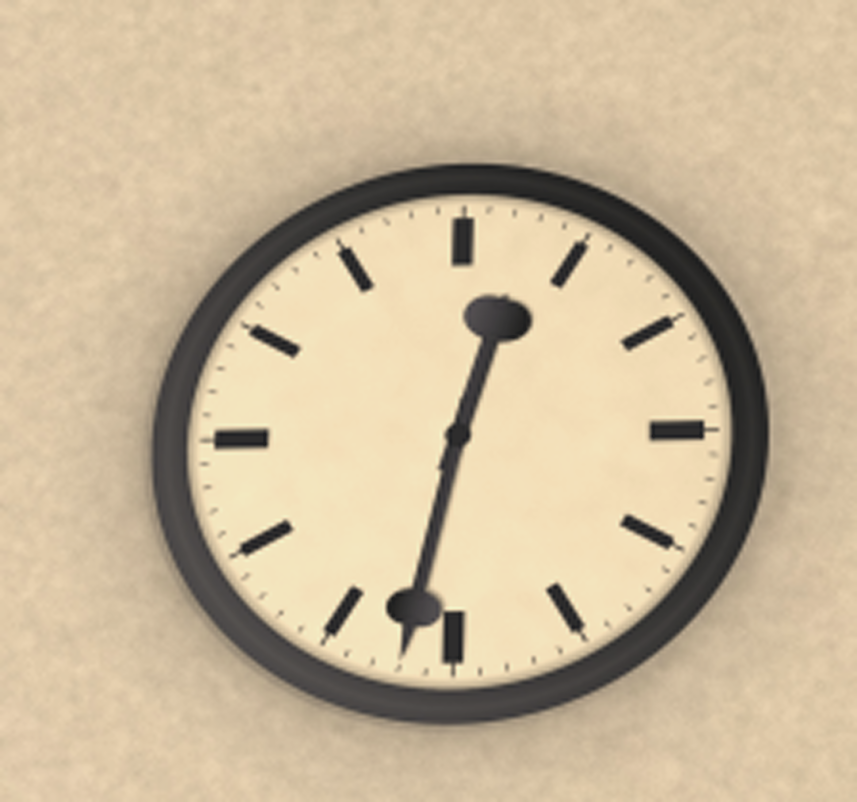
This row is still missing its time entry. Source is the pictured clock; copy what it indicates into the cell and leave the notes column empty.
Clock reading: 12:32
